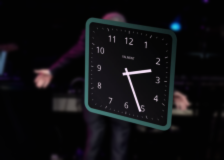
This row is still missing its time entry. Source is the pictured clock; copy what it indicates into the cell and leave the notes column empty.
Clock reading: 2:26
